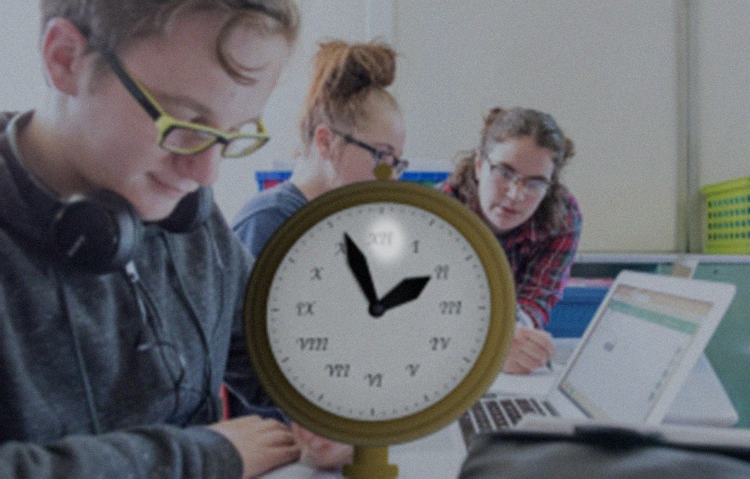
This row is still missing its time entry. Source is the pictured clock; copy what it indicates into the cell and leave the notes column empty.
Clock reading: 1:56
